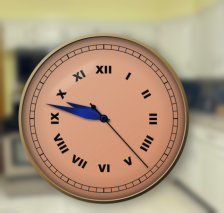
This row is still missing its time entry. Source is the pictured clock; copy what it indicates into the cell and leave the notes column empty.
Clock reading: 9:47:23
